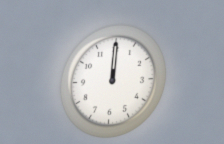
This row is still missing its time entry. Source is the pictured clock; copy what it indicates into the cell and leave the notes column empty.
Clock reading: 12:00
